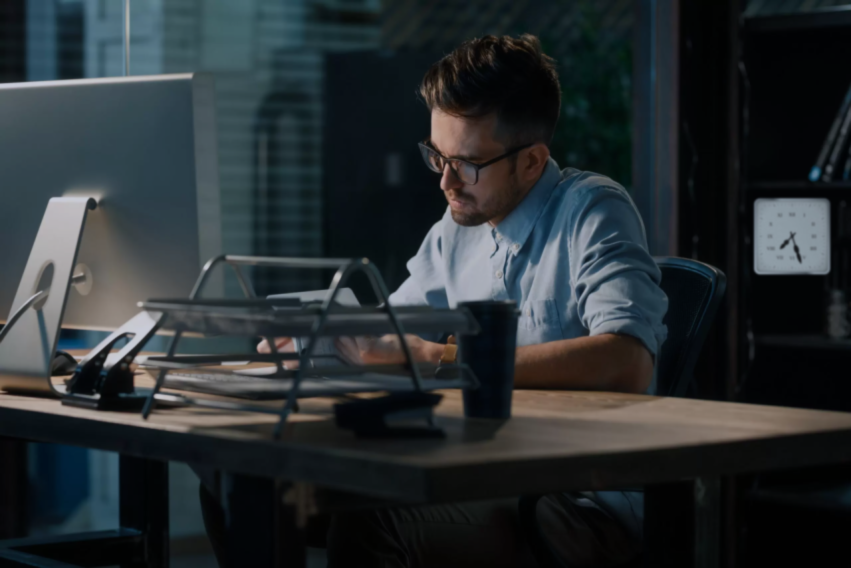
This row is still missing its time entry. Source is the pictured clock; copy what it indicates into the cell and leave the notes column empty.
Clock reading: 7:27
